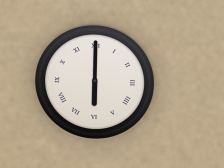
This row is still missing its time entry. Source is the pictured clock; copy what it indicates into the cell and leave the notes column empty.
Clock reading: 6:00
